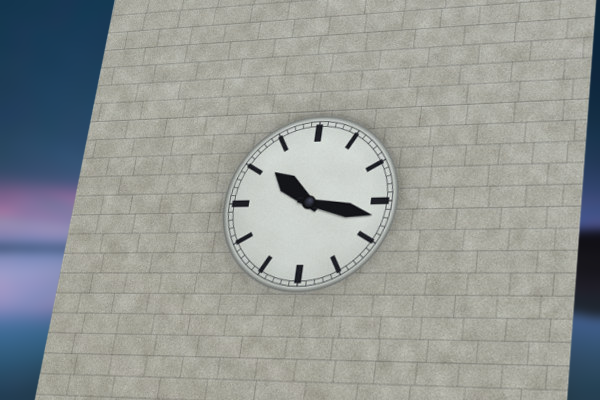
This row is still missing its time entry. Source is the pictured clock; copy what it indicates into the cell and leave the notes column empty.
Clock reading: 10:17
